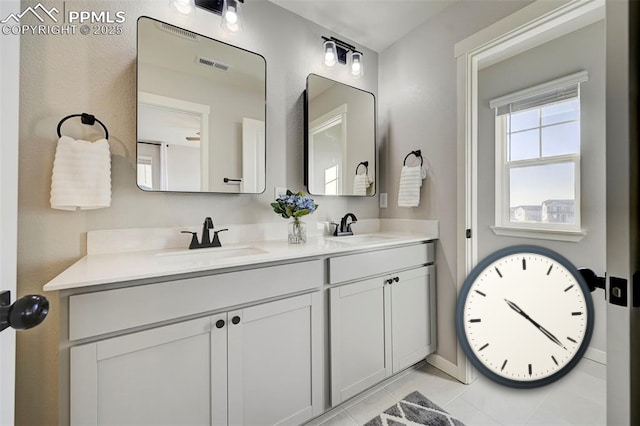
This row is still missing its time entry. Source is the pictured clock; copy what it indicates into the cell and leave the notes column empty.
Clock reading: 10:22
